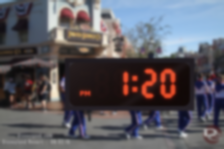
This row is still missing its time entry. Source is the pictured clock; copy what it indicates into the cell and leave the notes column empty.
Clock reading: 1:20
